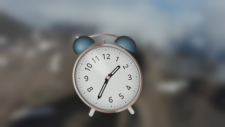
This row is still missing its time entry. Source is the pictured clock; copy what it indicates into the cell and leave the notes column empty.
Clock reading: 1:35
